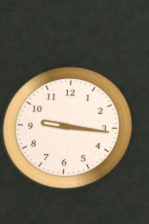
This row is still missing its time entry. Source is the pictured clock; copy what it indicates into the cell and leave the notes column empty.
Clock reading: 9:16
